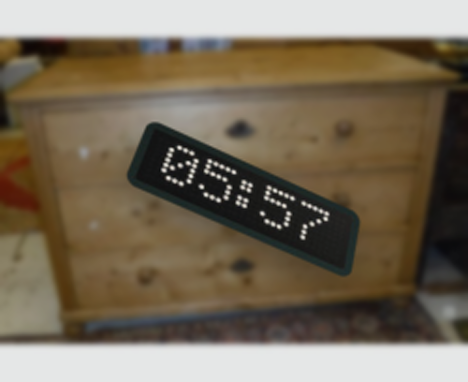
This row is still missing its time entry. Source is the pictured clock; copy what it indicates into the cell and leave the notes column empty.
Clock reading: 5:57
